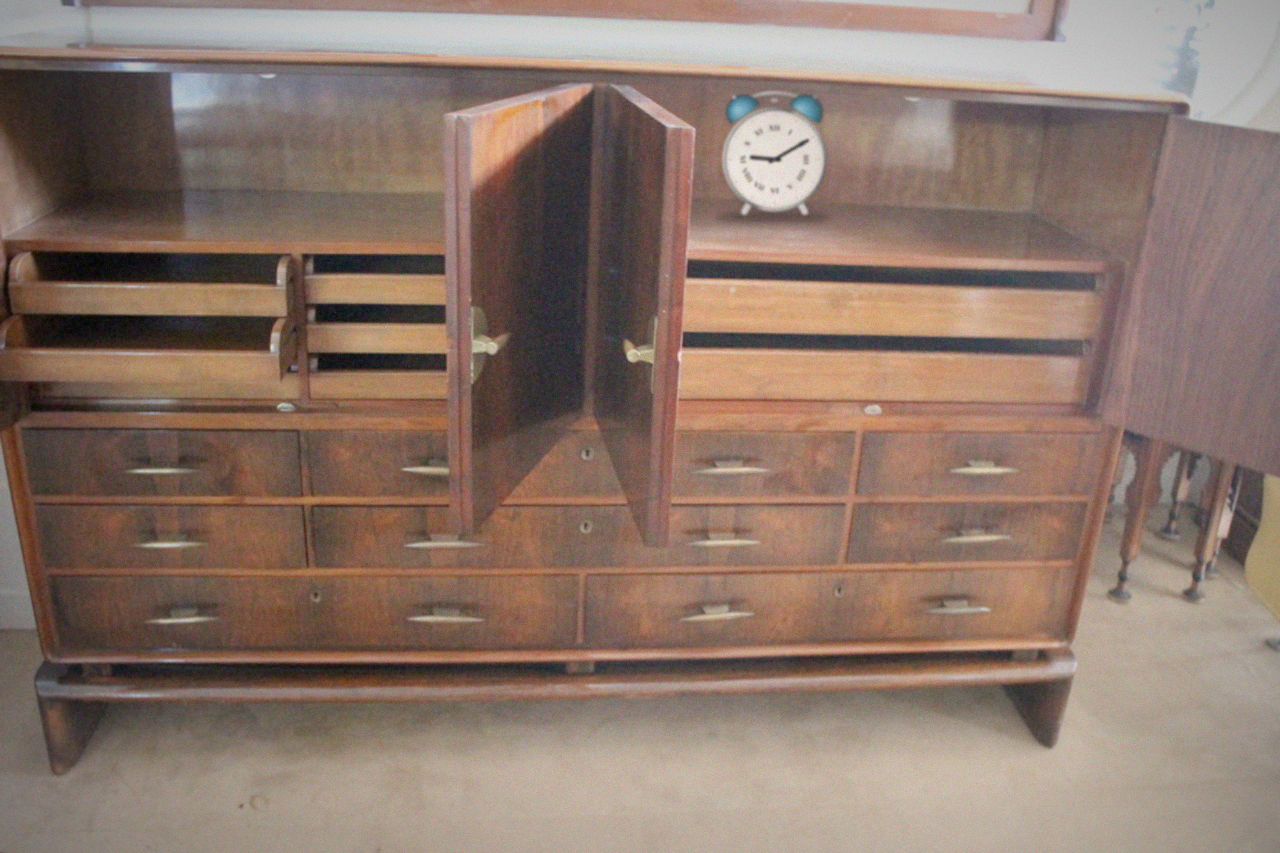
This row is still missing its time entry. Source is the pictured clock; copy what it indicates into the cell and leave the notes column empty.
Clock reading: 9:10
